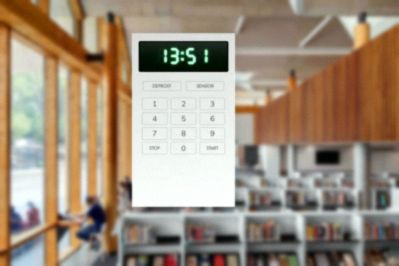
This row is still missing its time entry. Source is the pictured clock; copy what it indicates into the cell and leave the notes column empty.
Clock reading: 13:51
